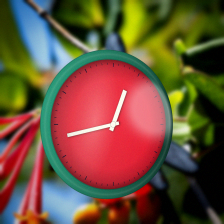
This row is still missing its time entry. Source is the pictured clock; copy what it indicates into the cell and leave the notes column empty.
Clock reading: 12:43
